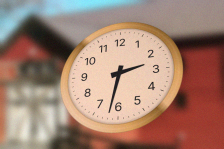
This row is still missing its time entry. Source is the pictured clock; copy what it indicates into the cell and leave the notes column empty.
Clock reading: 2:32
